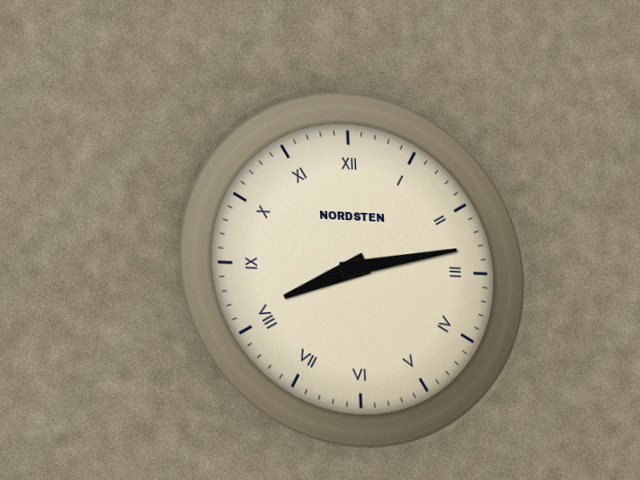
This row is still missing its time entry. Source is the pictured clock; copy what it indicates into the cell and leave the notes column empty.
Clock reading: 8:13
